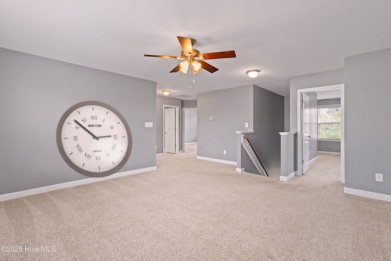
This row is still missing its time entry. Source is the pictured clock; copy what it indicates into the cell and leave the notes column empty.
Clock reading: 2:52
